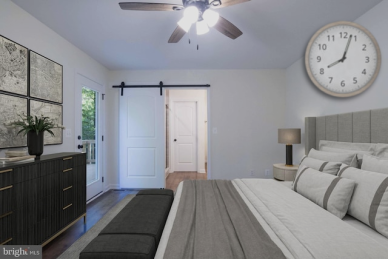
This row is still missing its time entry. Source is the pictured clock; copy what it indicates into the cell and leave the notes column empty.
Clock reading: 8:03
